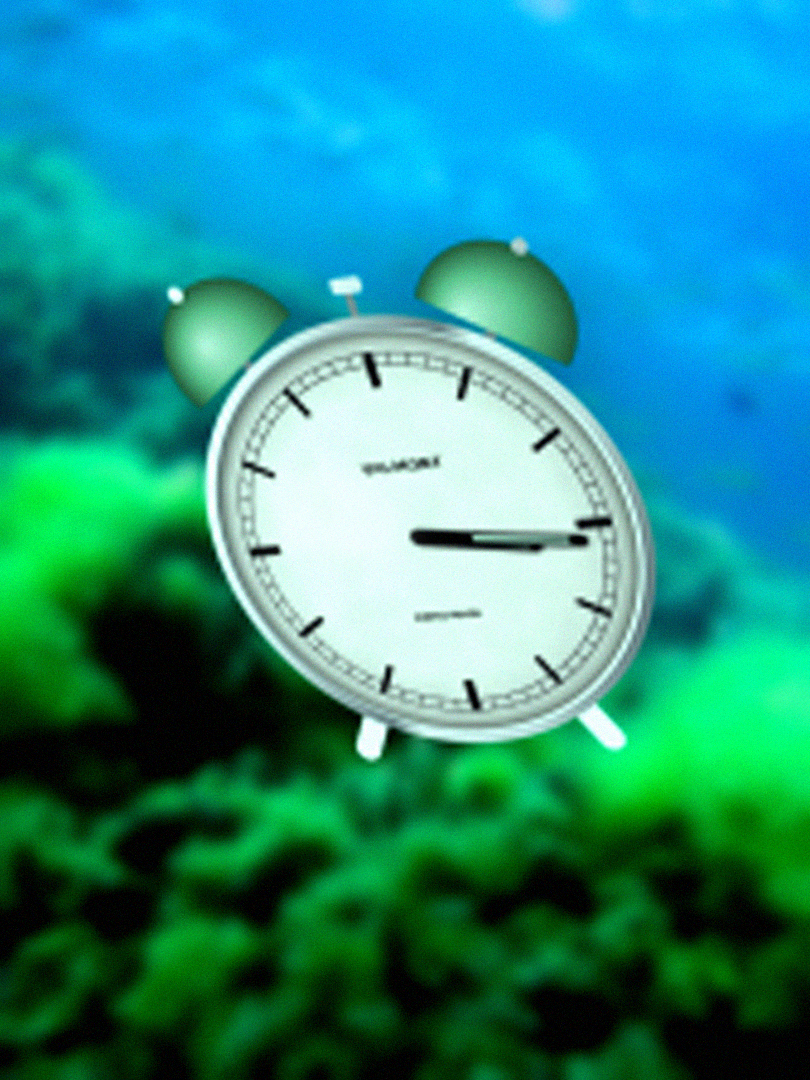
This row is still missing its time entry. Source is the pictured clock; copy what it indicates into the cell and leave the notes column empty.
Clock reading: 3:16
